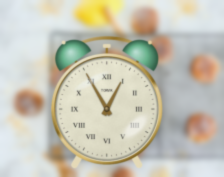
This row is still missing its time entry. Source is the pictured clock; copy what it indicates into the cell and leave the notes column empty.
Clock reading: 12:55
